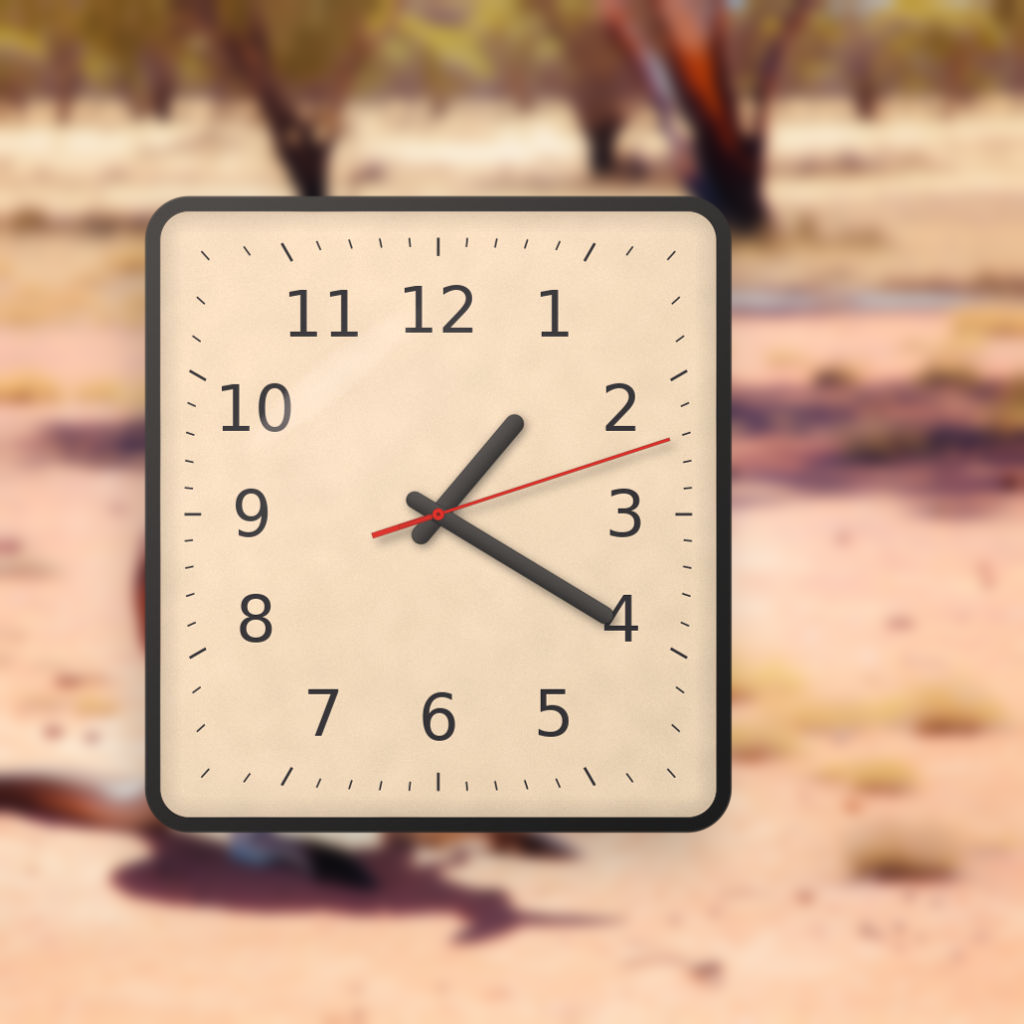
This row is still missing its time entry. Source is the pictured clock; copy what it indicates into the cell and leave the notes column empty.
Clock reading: 1:20:12
